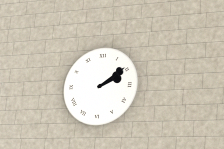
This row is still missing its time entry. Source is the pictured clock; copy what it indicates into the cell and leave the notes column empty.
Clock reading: 2:09
